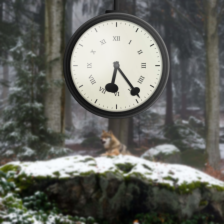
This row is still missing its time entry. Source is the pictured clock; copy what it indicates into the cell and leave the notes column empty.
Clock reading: 6:24
